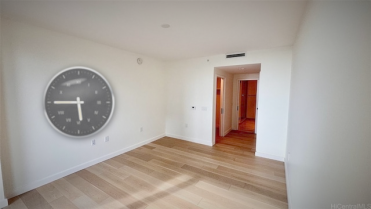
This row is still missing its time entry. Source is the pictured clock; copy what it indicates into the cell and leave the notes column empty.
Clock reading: 5:45
